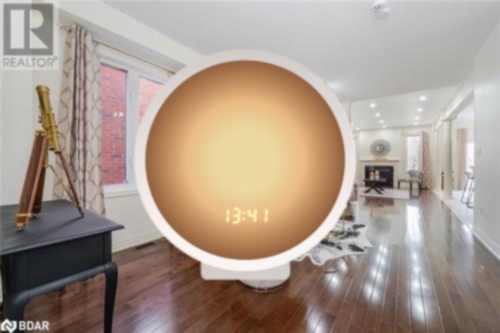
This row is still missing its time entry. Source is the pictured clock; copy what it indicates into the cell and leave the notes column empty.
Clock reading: 13:41
